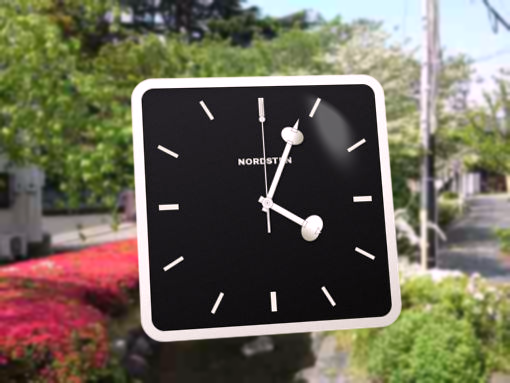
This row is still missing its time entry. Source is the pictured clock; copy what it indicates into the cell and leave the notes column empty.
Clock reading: 4:04:00
